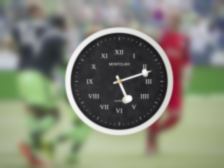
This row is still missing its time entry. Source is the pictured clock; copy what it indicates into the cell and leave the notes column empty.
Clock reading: 5:12
